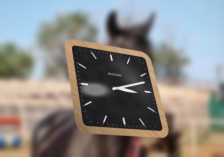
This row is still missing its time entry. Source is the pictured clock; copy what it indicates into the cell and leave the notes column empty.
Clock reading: 3:12
